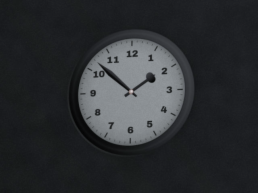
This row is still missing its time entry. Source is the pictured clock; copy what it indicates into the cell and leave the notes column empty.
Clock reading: 1:52
